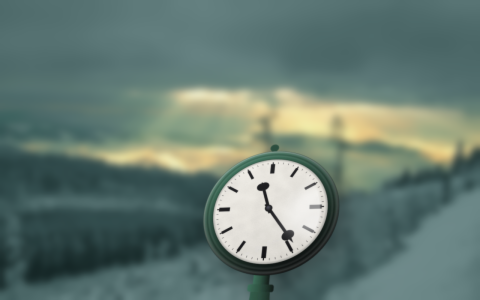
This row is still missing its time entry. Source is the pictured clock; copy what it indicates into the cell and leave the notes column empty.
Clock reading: 11:24
